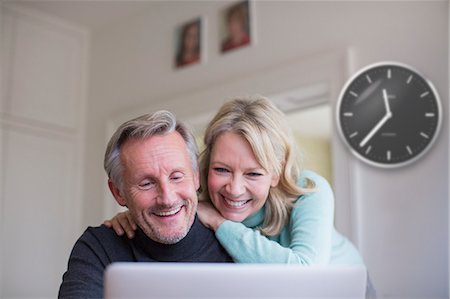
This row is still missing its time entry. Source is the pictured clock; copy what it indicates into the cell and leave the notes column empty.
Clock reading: 11:37
